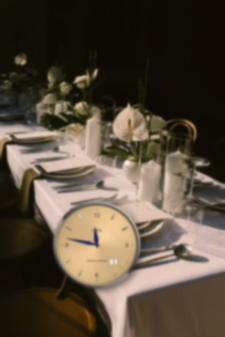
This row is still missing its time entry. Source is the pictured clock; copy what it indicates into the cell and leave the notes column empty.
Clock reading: 11:47
